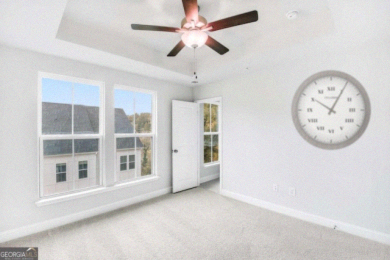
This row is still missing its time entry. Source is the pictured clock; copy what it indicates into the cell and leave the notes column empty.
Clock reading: 10:05
